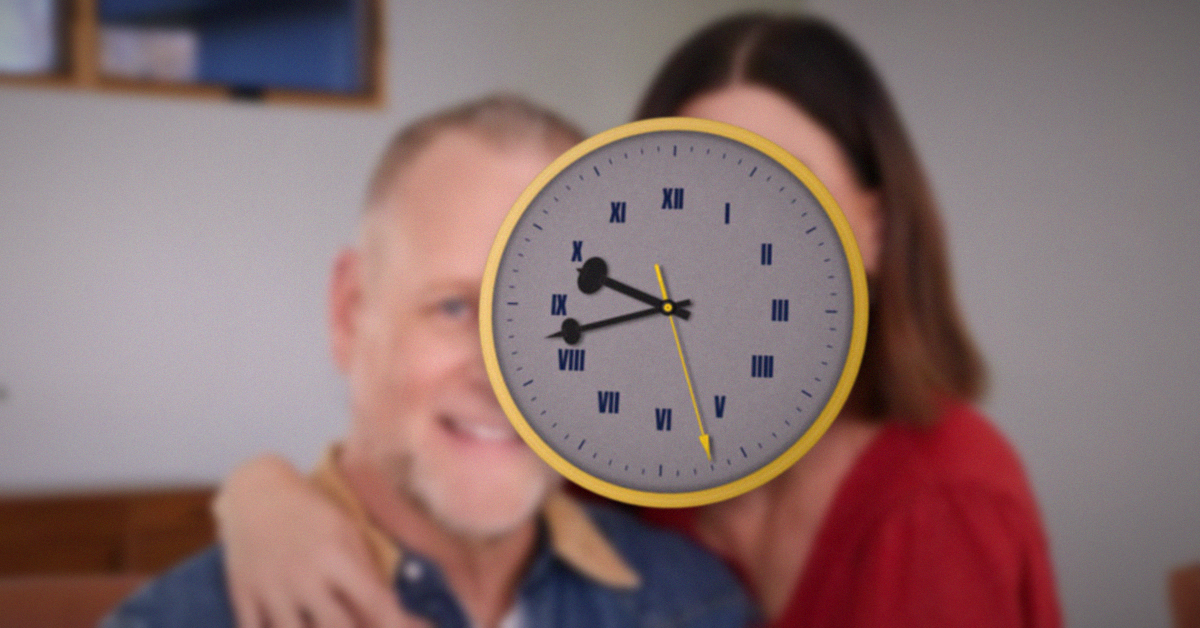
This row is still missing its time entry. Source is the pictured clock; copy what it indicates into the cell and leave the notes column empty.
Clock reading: 9:42:27
